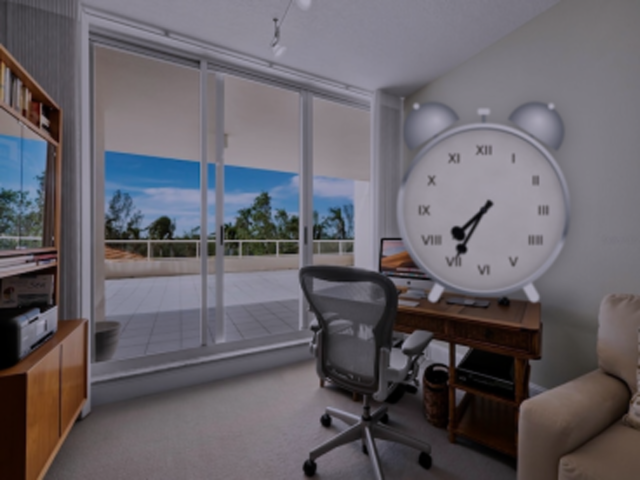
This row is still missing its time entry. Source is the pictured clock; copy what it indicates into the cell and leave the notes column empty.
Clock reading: 7:35
